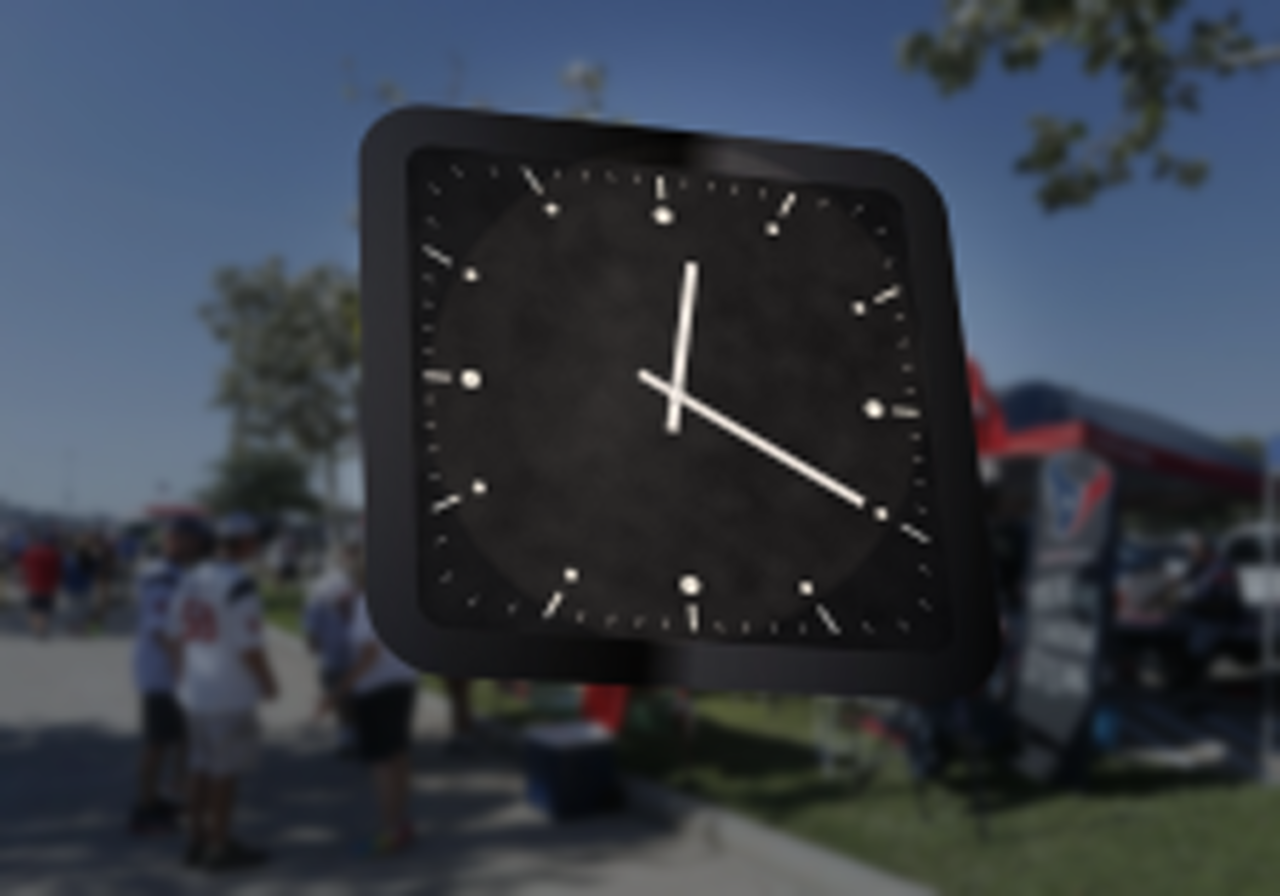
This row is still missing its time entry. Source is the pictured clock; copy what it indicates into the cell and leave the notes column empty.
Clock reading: 12:20
